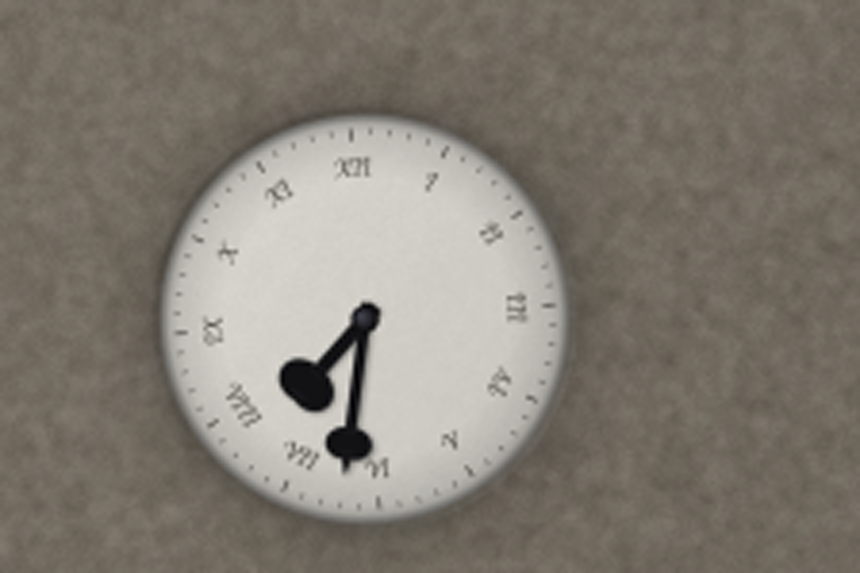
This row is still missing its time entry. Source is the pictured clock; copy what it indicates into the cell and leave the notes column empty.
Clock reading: 7:32
